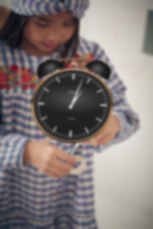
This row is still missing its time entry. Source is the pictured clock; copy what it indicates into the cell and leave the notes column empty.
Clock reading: 1:03
